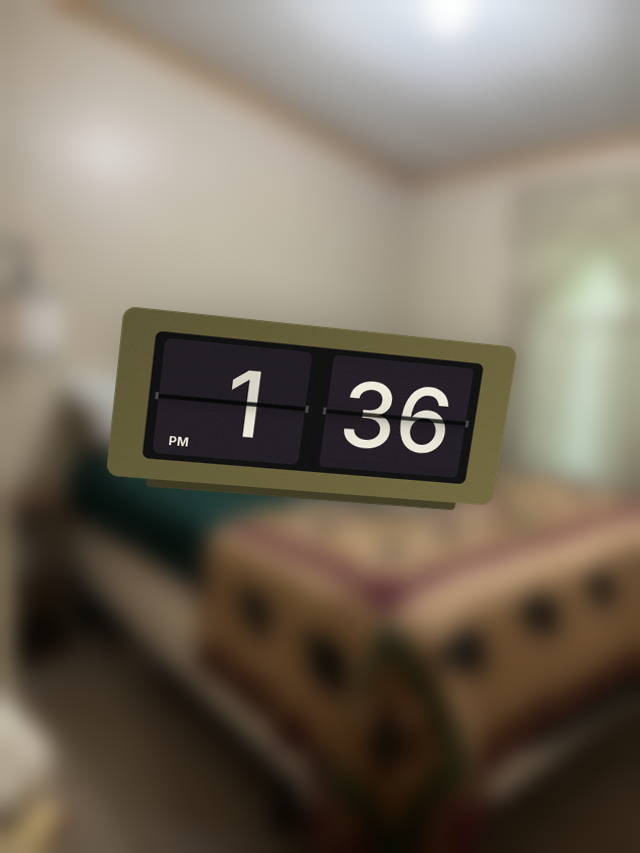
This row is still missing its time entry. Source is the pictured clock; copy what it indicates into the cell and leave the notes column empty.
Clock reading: 1:36
